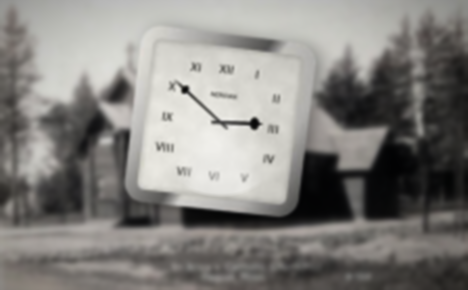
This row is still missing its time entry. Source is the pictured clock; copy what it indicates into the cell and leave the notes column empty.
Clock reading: 2:51
